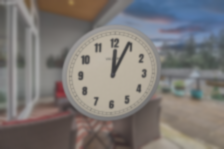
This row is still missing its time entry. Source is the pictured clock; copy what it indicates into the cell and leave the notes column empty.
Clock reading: 12:04
